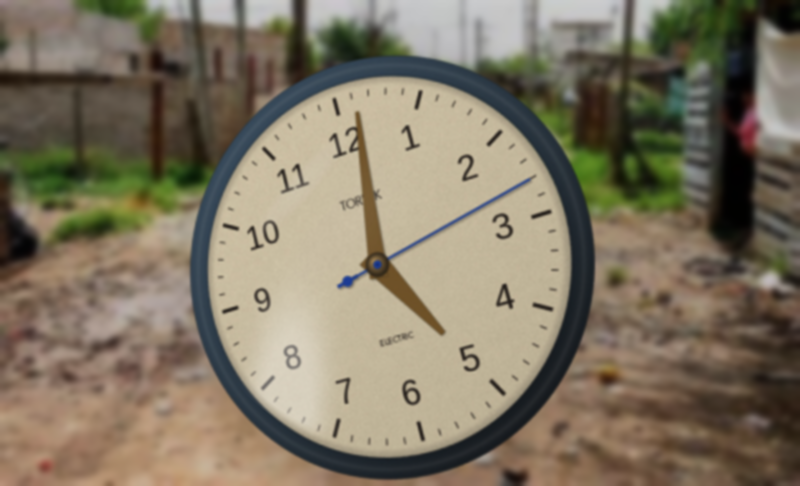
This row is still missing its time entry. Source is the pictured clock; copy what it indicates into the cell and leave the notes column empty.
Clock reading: 5:01:13
